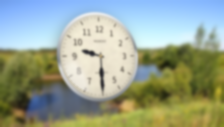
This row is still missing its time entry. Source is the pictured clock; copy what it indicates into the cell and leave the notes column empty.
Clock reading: 9:30
